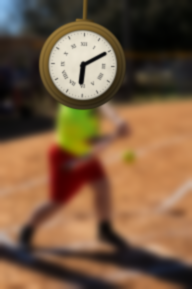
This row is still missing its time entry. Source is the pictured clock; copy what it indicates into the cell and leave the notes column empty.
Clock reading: 6:10
